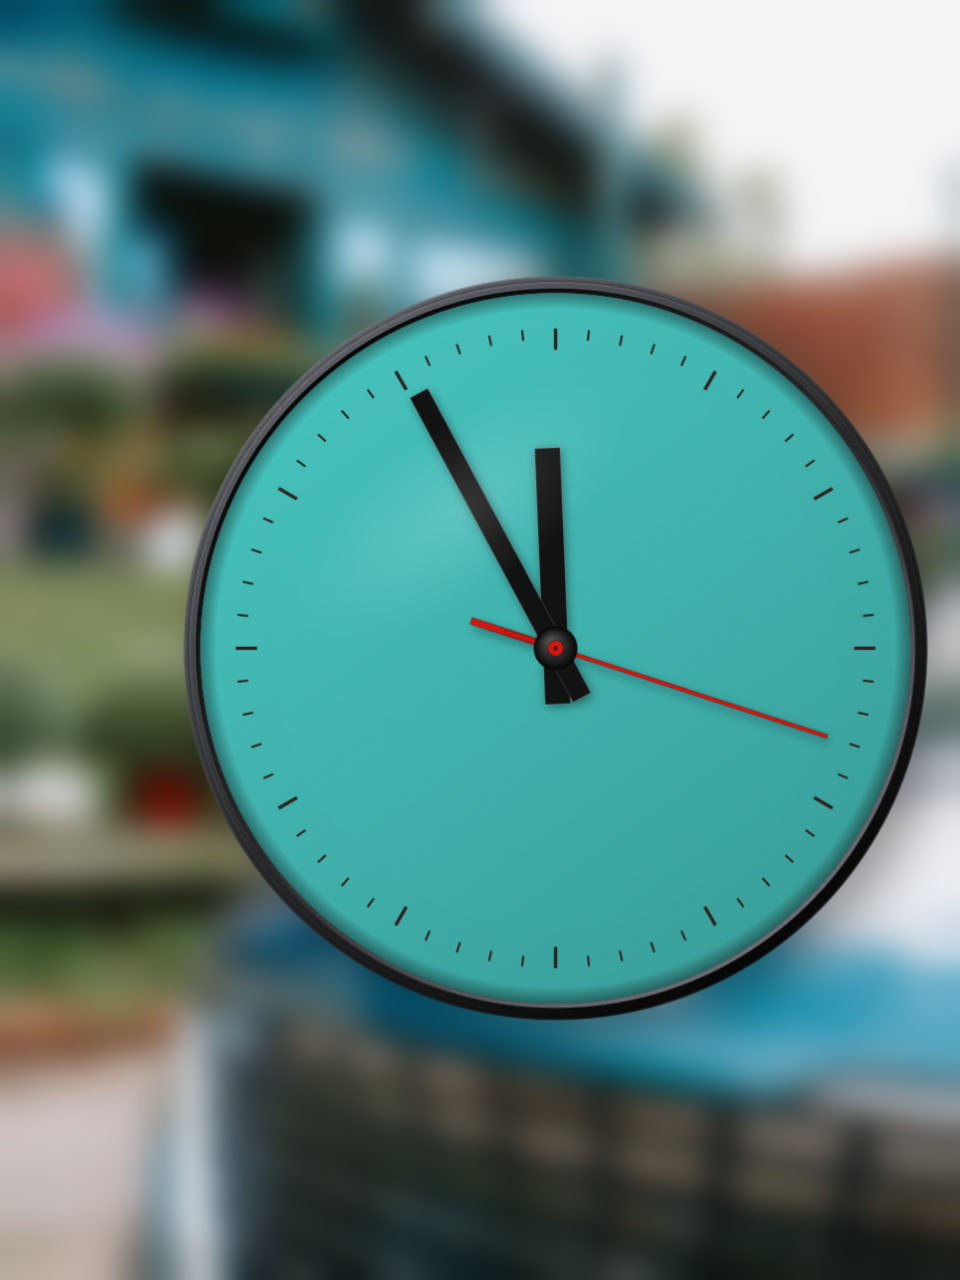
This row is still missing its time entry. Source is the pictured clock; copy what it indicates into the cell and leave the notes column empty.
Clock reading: 11:55:18
